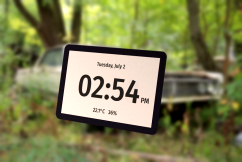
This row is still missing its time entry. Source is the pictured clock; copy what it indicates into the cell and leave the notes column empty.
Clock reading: 2:54
